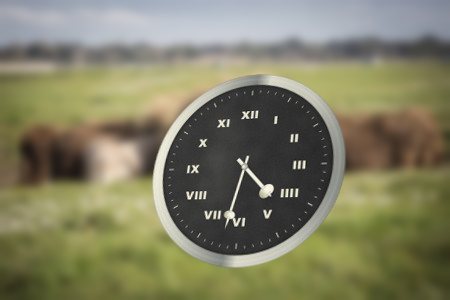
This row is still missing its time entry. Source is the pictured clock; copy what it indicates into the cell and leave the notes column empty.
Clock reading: 4:32
